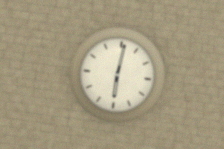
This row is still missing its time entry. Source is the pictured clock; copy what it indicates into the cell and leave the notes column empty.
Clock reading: 6:01
